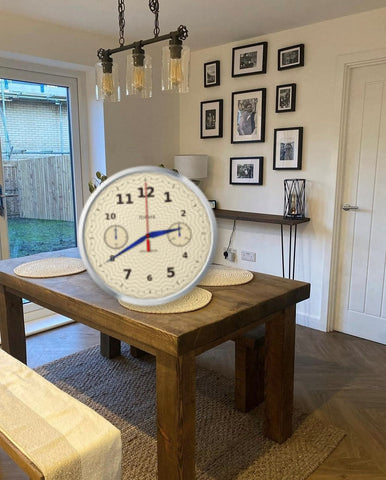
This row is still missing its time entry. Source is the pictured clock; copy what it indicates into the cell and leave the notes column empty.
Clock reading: 2:40
